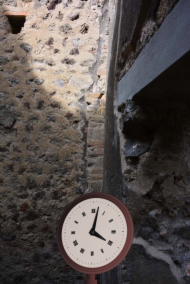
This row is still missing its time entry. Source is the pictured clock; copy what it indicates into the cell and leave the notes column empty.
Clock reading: 4:02
